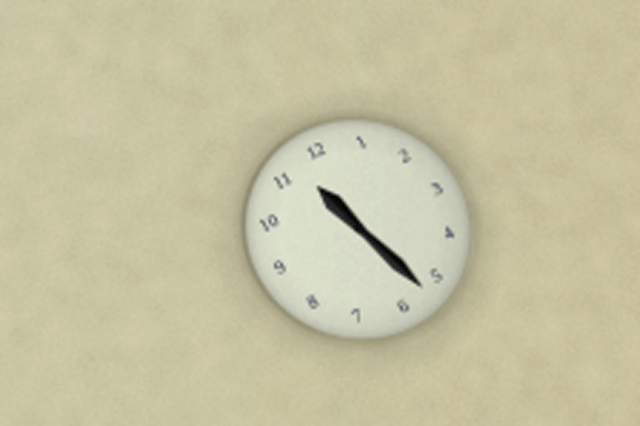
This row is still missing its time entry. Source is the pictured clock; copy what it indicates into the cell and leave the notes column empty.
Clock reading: 11:27
